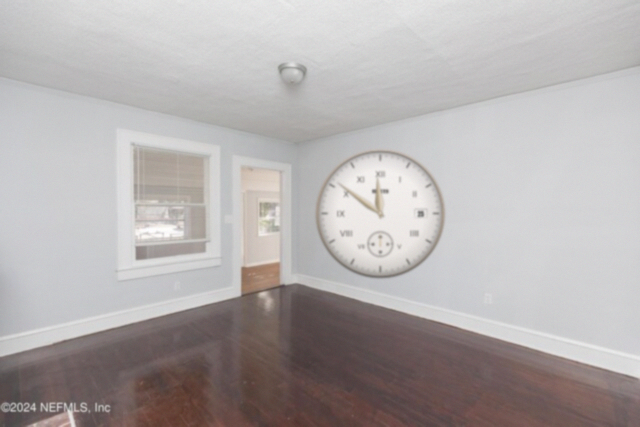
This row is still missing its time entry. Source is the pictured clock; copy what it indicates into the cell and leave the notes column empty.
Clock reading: 11:51
